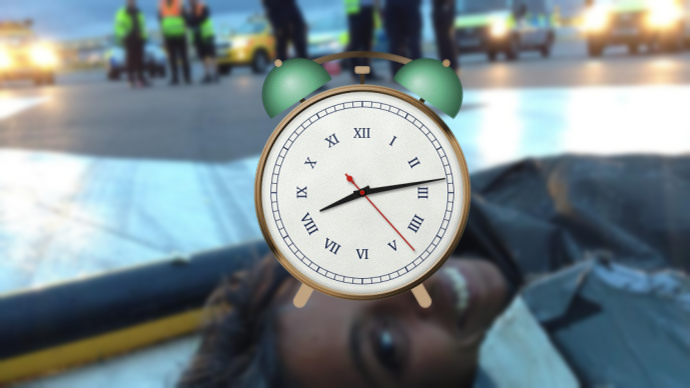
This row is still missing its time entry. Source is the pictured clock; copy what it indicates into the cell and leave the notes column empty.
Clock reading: 8:13:23
